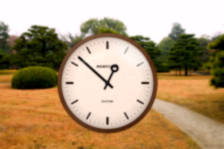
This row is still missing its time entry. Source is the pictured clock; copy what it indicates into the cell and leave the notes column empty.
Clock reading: 12:52
